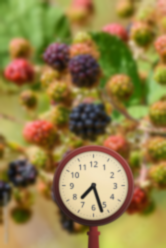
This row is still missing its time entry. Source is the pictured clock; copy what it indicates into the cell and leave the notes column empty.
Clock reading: 7:27
